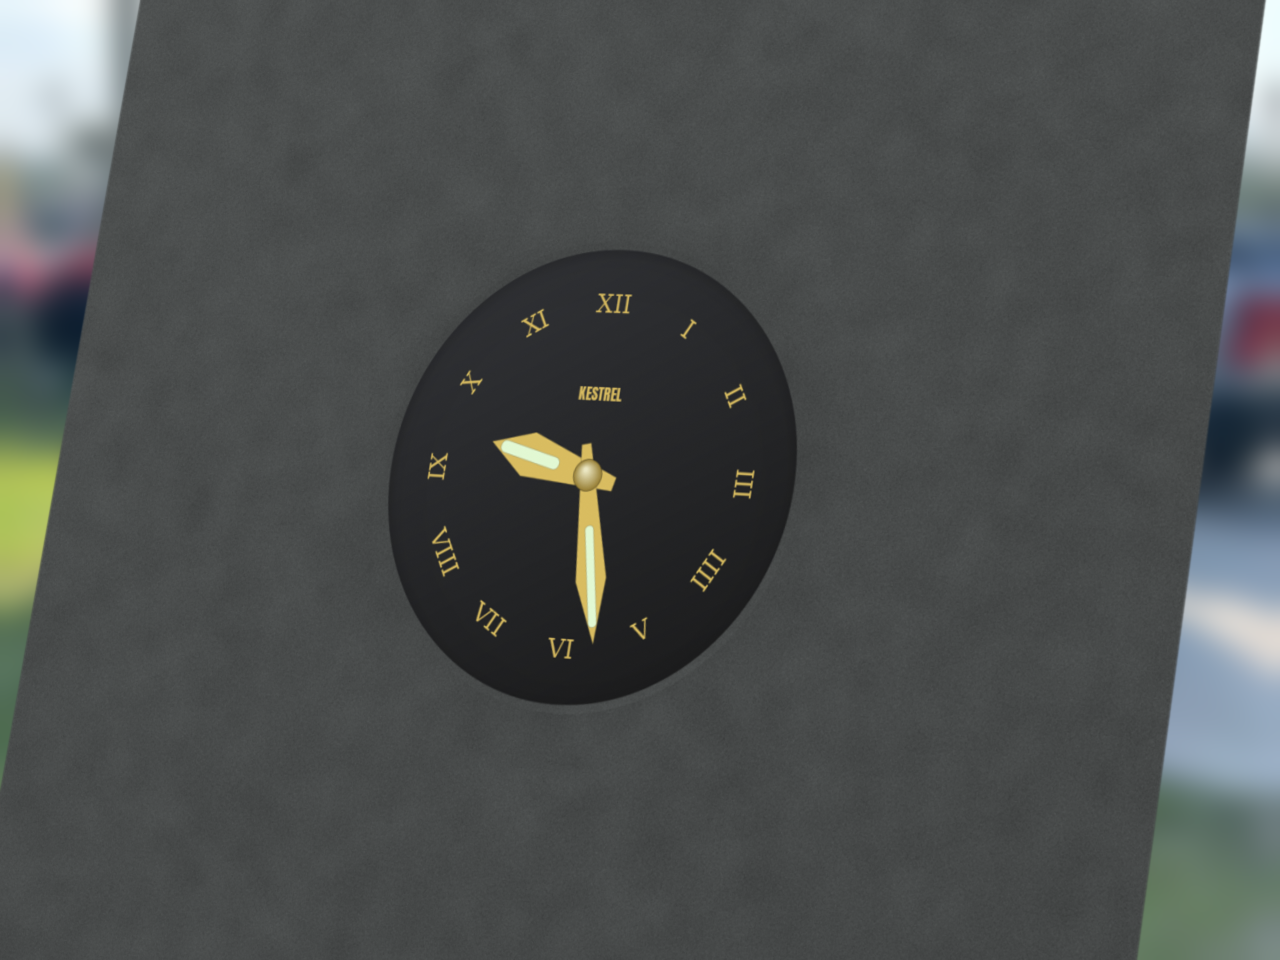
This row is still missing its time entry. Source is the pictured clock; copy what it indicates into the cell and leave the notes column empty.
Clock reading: 9:28
